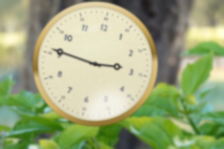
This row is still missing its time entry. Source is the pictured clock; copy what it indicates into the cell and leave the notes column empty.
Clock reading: 2:46
